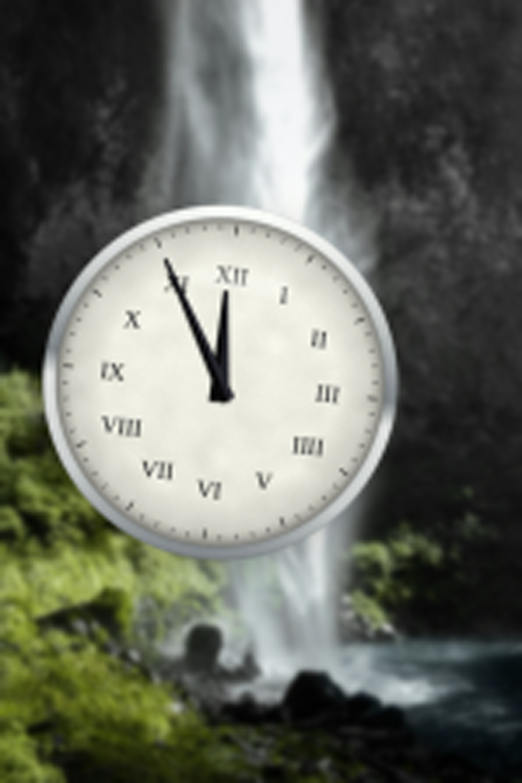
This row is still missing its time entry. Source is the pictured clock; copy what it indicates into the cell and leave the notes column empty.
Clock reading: 11:55
